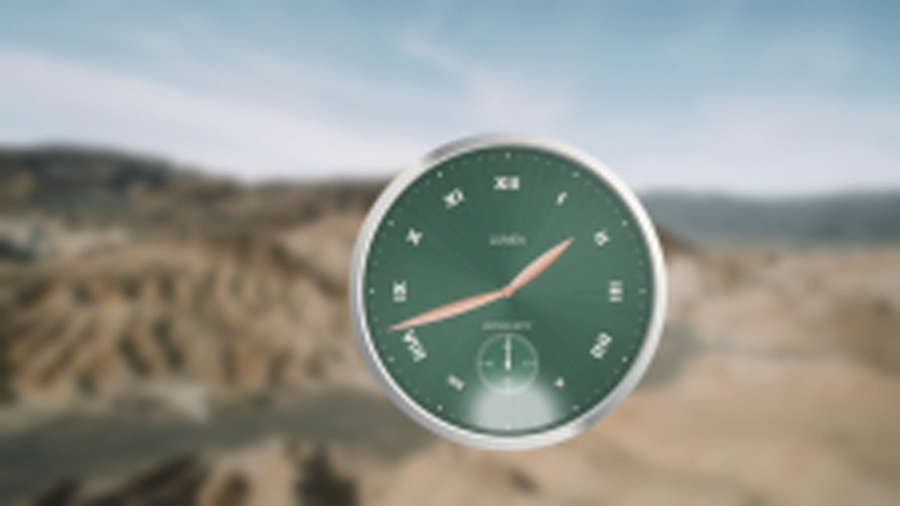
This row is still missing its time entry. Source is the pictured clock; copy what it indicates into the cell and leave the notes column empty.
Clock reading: 1:42
